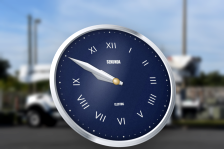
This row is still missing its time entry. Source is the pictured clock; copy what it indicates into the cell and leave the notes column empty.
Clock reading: 9:50
